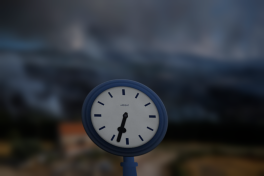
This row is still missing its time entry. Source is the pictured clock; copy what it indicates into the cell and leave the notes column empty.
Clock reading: 6:33
